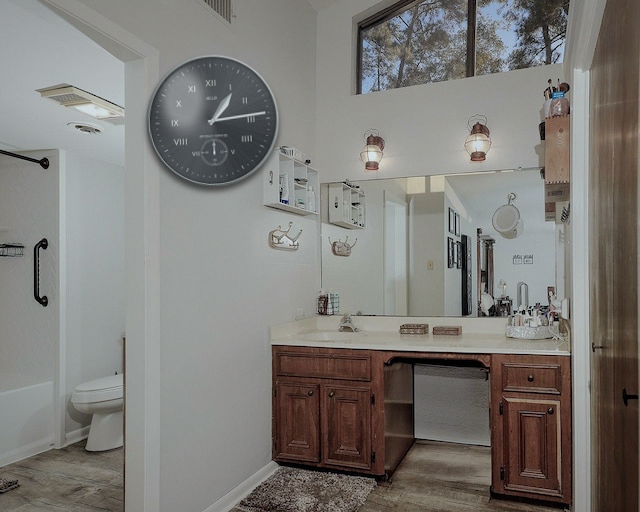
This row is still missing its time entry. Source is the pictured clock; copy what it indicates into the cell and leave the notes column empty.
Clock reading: 1:14
